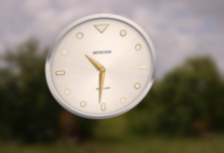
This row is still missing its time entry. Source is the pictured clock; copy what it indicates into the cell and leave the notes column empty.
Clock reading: 10:31
